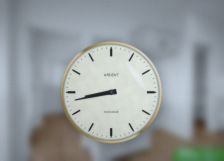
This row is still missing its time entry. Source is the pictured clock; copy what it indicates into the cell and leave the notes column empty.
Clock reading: 8:43
